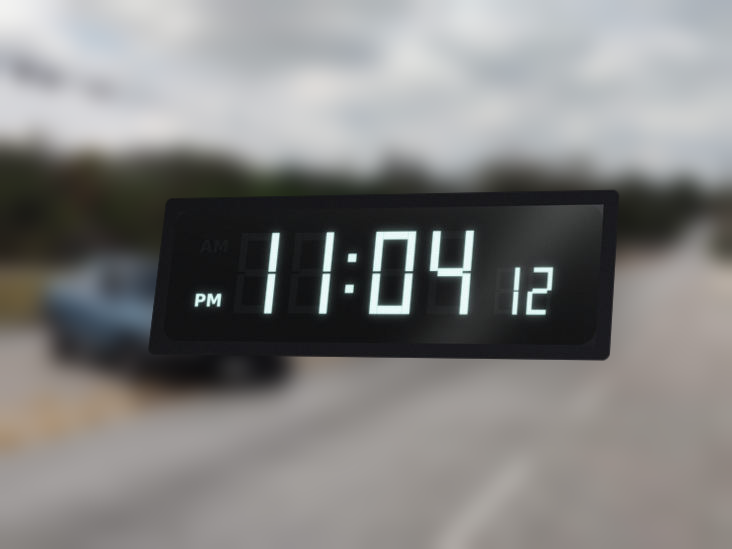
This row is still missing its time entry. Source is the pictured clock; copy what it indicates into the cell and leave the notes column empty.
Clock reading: 11:04:12
